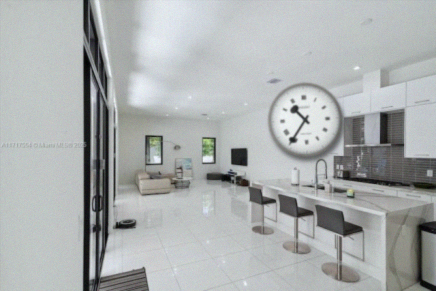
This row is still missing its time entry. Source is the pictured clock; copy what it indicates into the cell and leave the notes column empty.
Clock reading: 10:36
